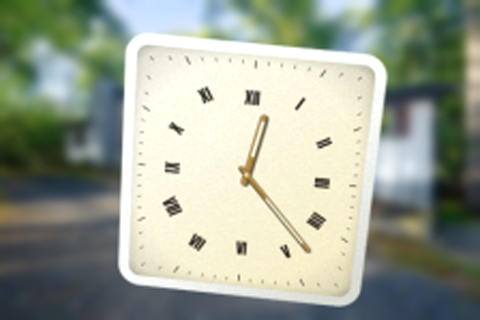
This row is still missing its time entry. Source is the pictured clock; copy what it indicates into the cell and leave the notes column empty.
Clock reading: 12:23
